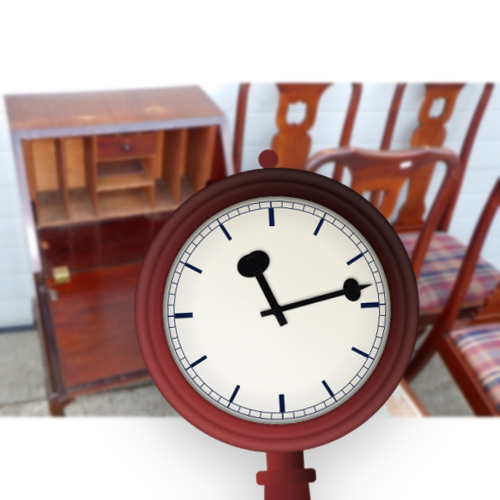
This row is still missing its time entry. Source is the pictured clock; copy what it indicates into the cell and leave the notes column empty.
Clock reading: 11:13
